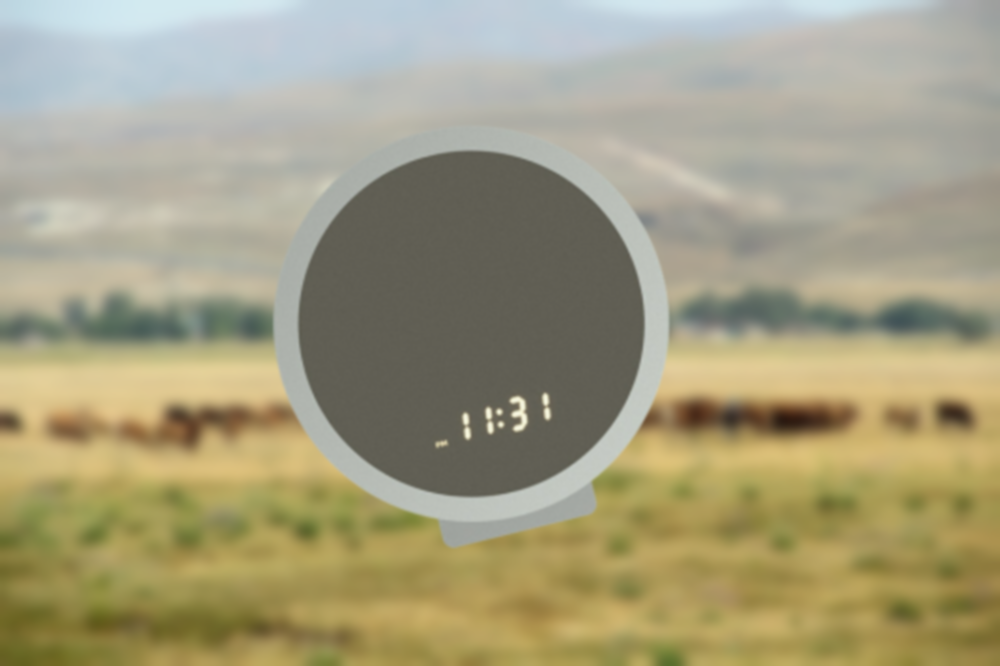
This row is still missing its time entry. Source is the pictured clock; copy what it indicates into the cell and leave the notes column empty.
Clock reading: 11:31
